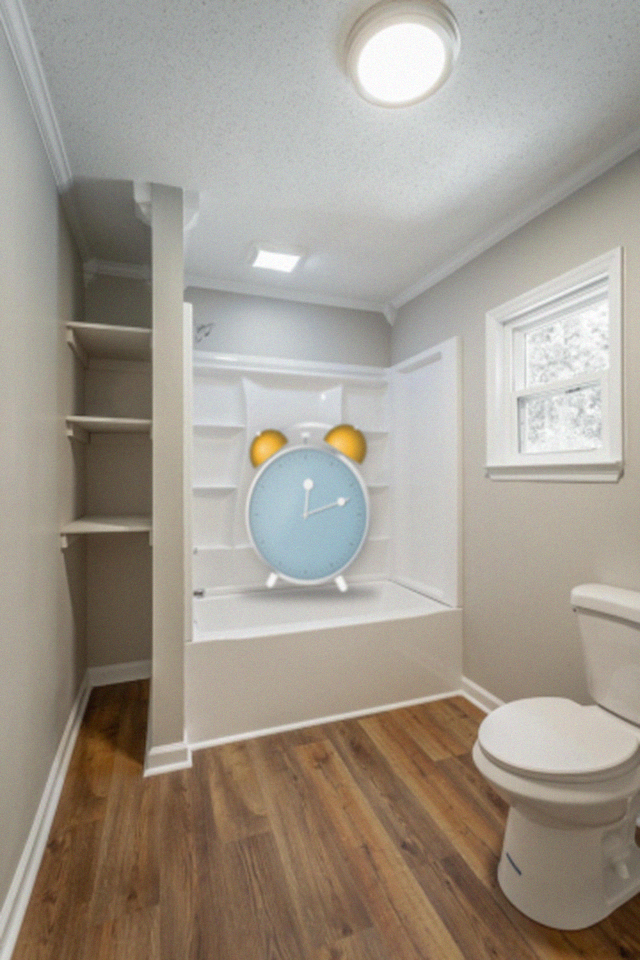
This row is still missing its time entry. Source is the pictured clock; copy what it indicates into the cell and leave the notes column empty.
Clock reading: 12:12
